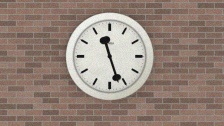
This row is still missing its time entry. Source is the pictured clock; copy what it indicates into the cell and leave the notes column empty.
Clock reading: 11:27
